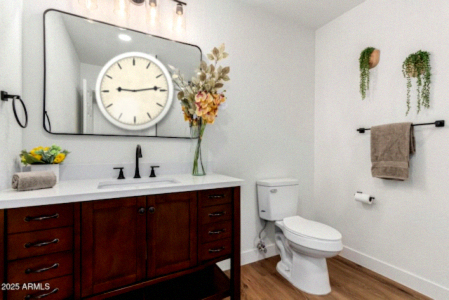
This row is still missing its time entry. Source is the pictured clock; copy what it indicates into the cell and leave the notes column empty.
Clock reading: 9:14
